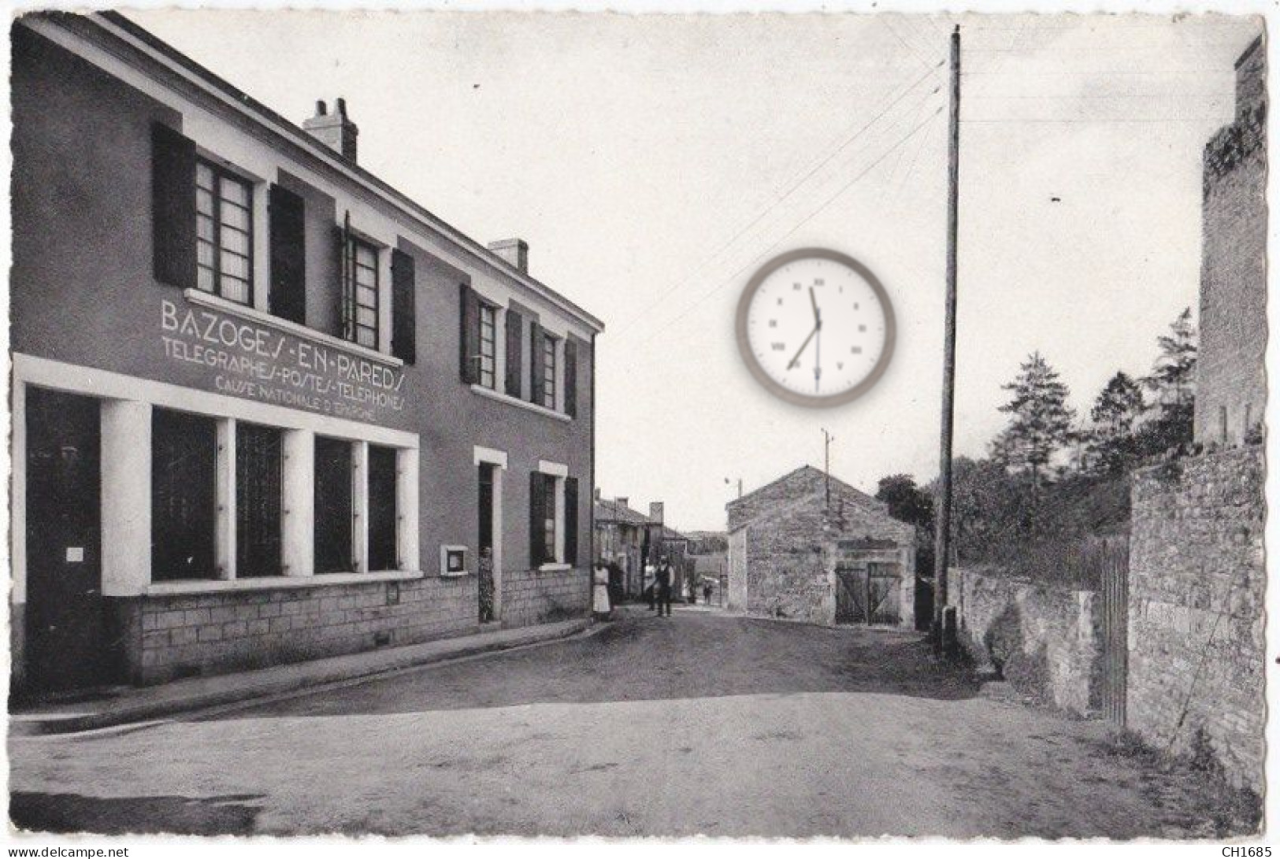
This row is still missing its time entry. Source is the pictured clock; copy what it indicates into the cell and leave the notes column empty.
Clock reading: 11:35:30
